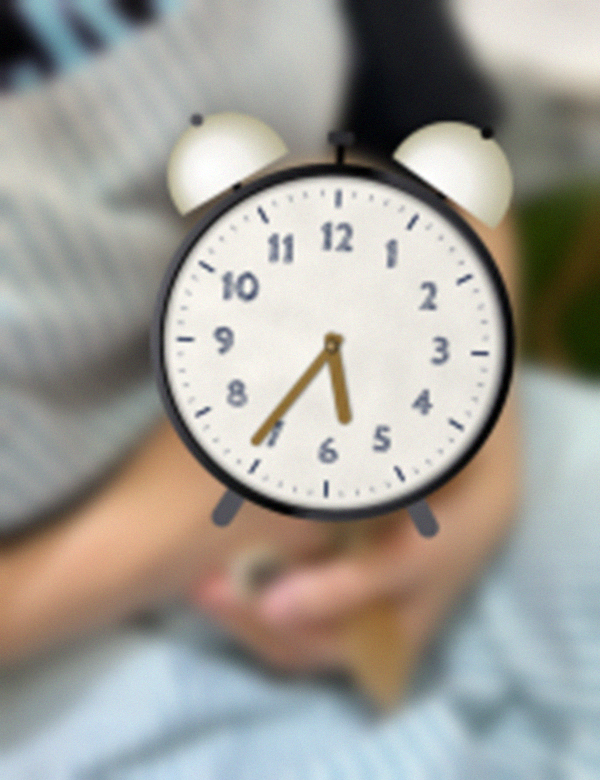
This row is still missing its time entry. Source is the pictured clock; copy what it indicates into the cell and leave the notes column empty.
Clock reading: 5:36
